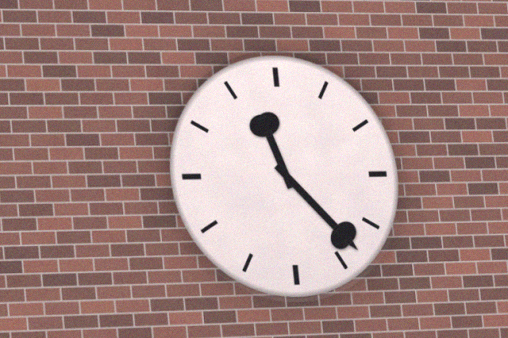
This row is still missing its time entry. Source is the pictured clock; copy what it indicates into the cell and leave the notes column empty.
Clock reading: 11:23
